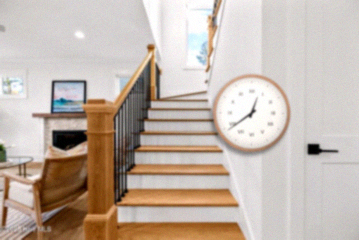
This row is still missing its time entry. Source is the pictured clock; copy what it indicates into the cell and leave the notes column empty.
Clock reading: 12:39
